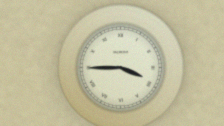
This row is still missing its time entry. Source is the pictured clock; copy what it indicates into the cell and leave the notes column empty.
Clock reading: 3:45
